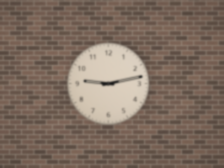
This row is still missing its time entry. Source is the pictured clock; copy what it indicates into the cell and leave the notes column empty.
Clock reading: 9:13
